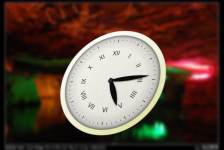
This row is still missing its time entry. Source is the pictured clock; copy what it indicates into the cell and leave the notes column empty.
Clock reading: 5:14
